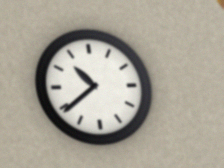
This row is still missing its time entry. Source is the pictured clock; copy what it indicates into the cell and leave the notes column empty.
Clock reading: 10:39
